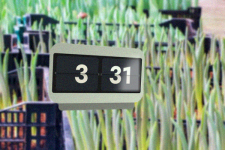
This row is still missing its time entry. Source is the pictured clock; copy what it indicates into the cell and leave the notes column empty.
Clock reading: 3:31
